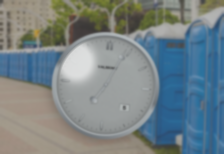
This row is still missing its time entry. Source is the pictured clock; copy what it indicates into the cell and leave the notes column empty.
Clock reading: 7:04
